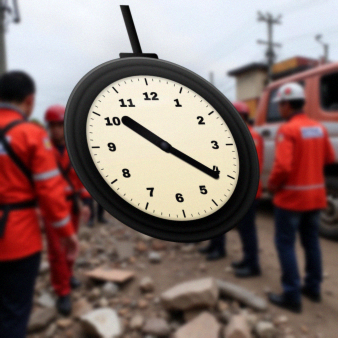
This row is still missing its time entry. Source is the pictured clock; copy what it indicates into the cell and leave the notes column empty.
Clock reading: 10:21
